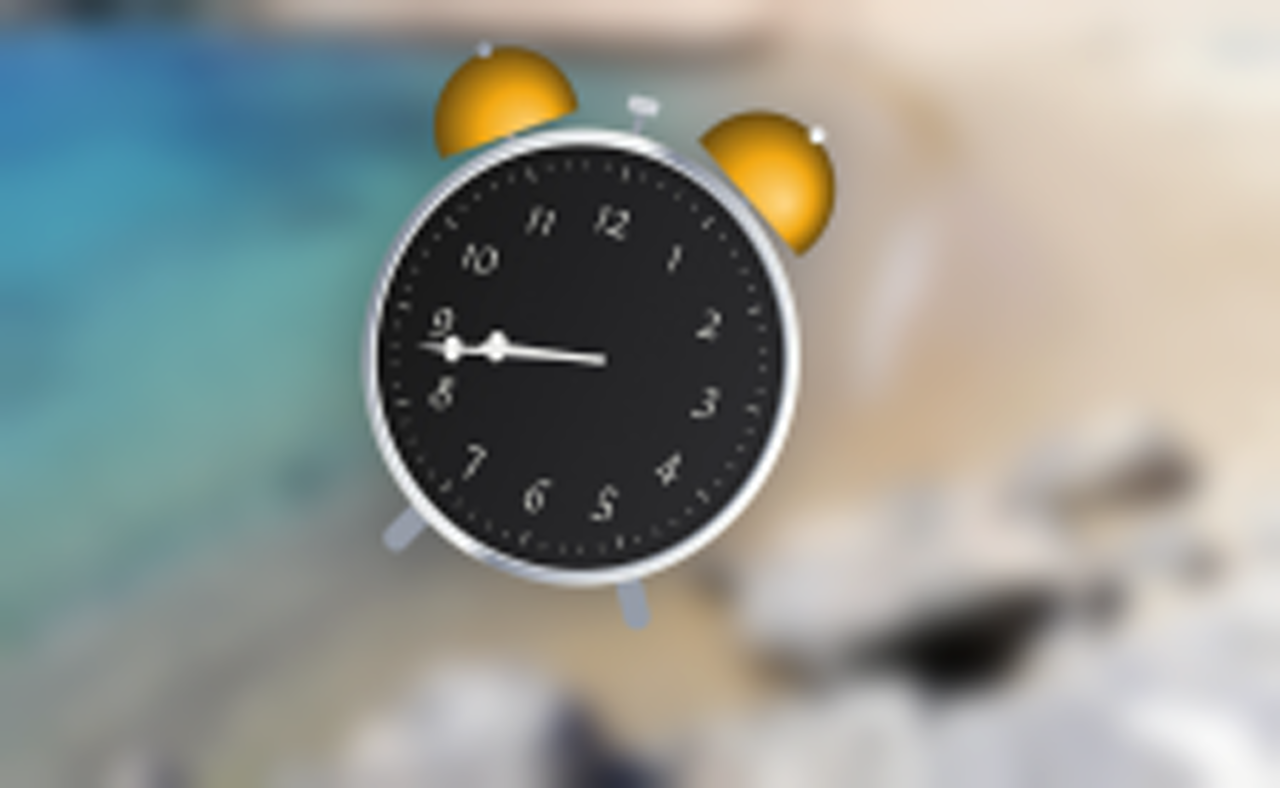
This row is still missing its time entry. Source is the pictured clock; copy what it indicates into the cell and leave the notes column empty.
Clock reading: 8:43
